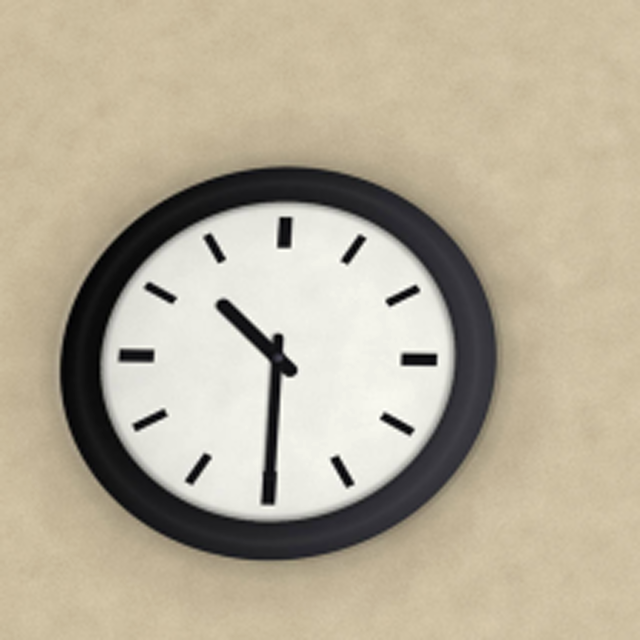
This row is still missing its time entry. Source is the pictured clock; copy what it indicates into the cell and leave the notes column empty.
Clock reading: 10:30
